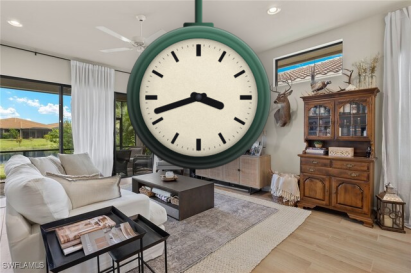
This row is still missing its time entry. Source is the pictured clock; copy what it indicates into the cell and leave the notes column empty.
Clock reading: 3:42
